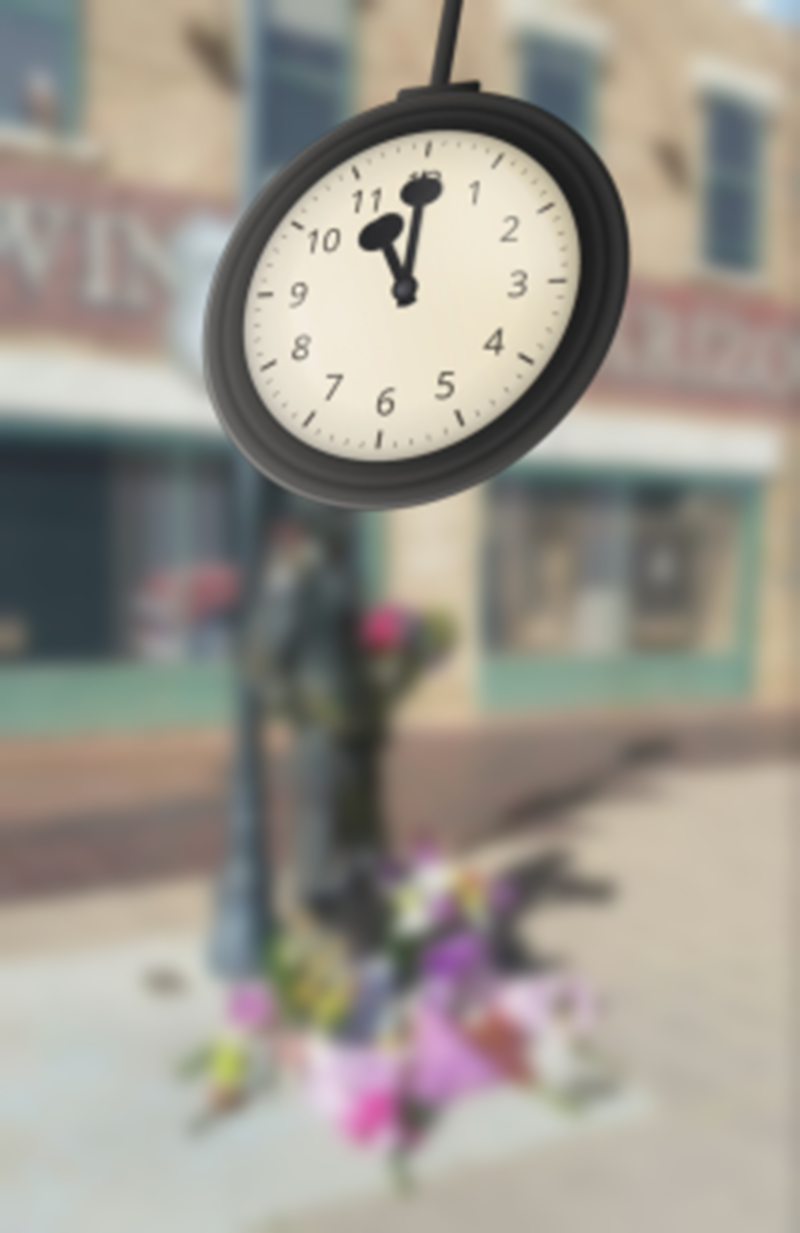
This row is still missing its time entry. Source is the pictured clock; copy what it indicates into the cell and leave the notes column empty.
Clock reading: 11:00
